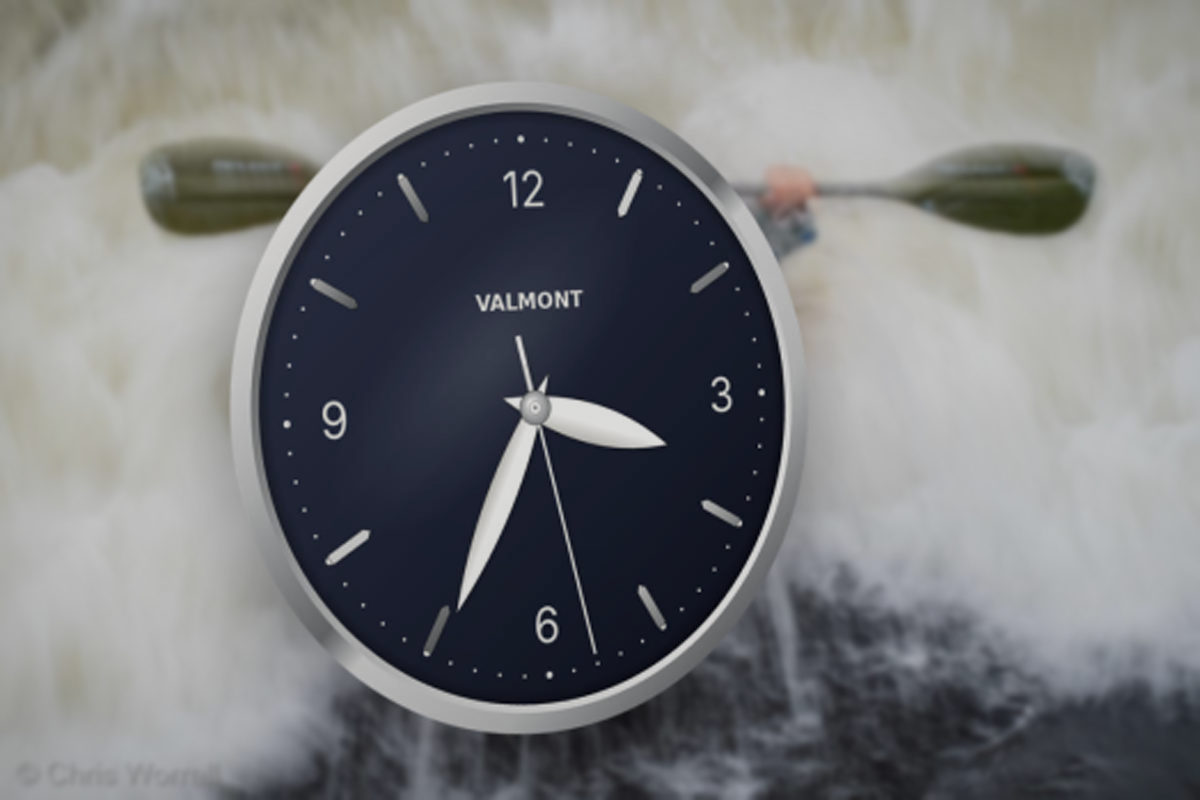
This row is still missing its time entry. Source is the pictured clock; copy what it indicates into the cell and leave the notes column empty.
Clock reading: 3:34:28
